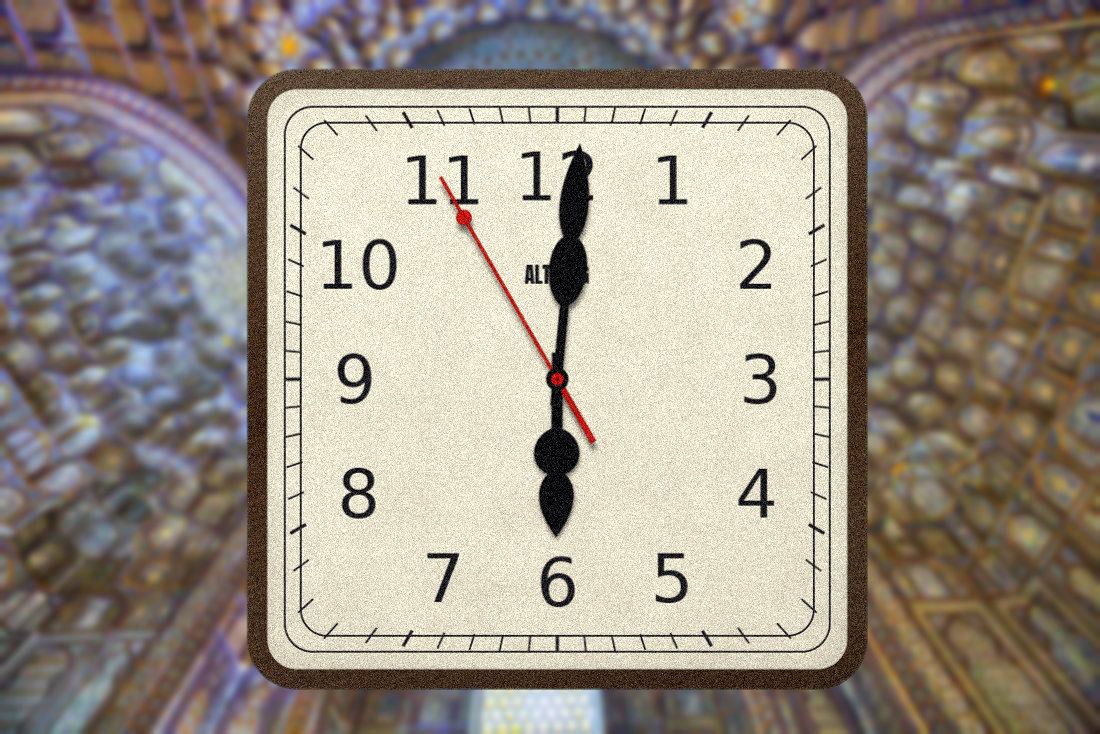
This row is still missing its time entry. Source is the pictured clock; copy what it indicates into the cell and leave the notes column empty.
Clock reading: 6:00:55
